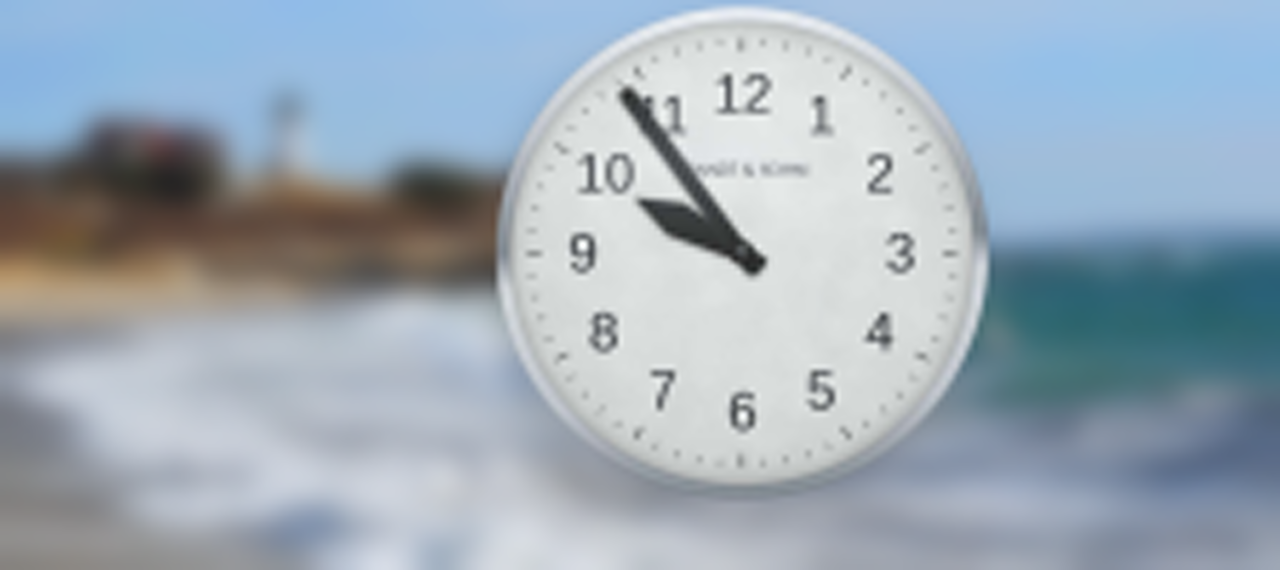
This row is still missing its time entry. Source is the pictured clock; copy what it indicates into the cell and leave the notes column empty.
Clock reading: 9:54
